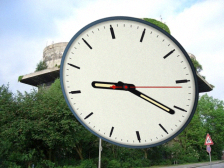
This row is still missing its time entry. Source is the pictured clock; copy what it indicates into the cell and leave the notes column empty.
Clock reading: 9:21:16
